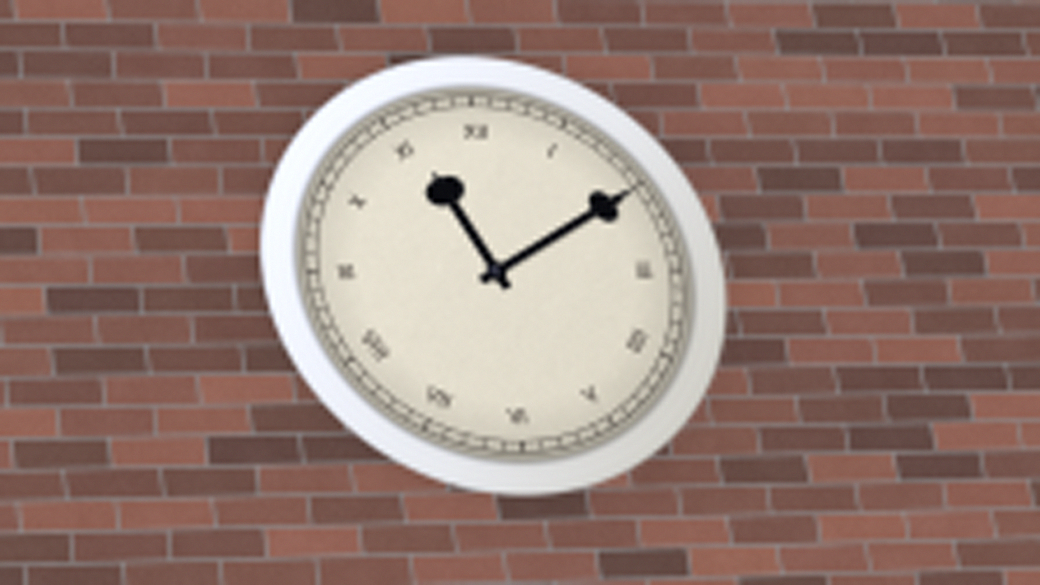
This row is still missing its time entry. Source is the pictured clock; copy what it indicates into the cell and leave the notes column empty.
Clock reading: 11:10
